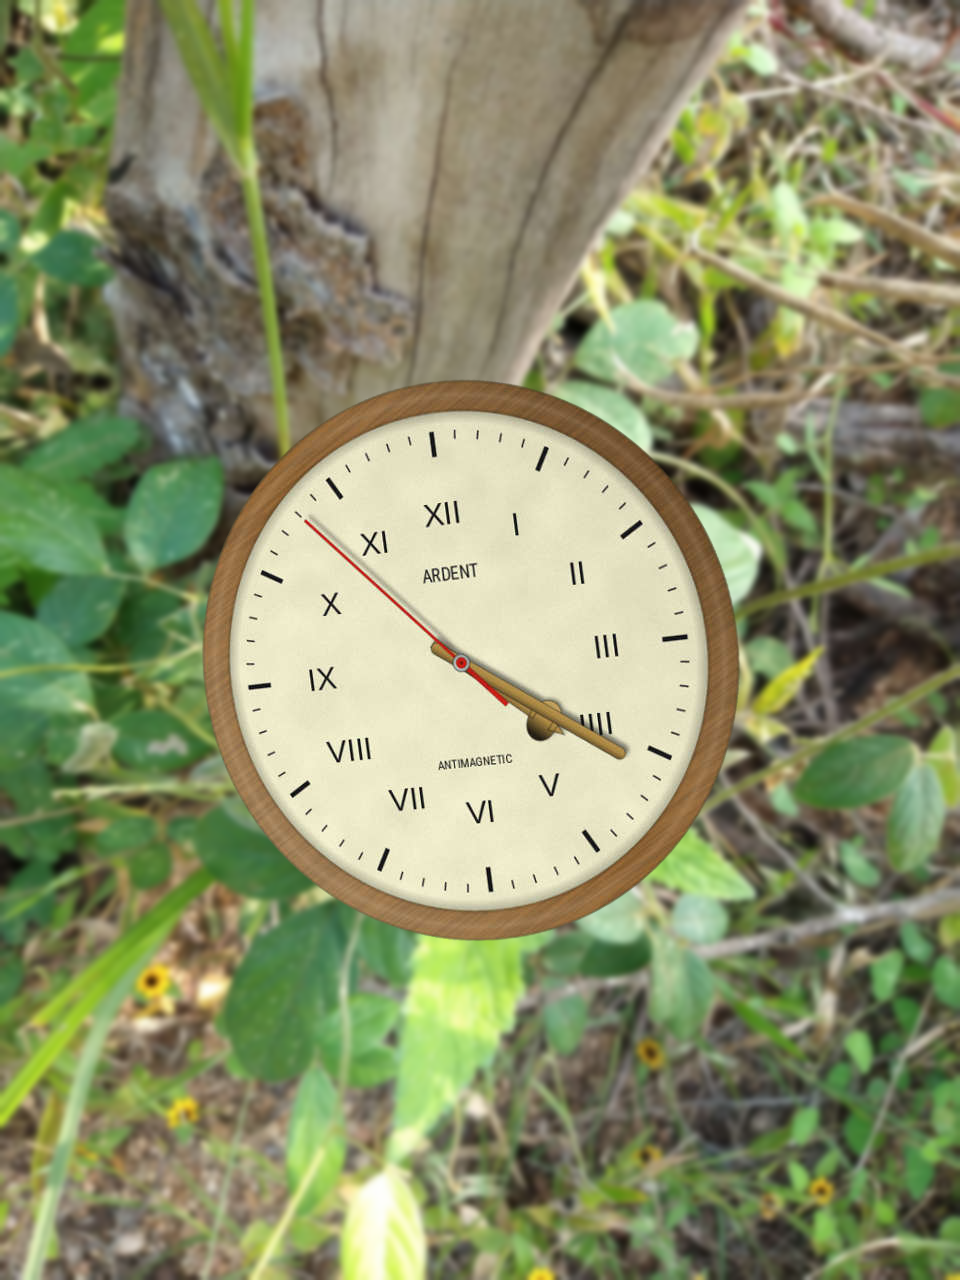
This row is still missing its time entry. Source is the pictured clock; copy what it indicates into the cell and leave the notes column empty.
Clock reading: 4:20:53
